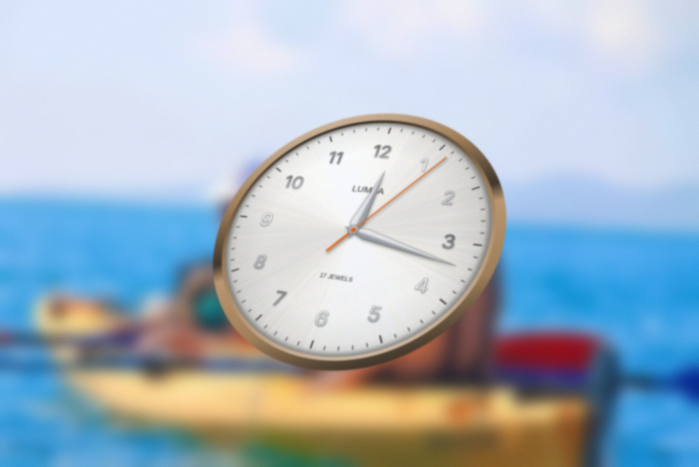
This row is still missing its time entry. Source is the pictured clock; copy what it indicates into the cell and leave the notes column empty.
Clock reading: 12:17:06
